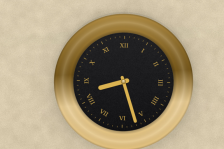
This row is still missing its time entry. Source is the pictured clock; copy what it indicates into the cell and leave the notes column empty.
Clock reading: 8:27
